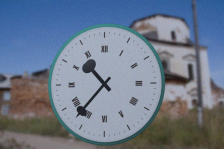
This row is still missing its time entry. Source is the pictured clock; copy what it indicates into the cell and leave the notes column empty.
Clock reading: 10:37
